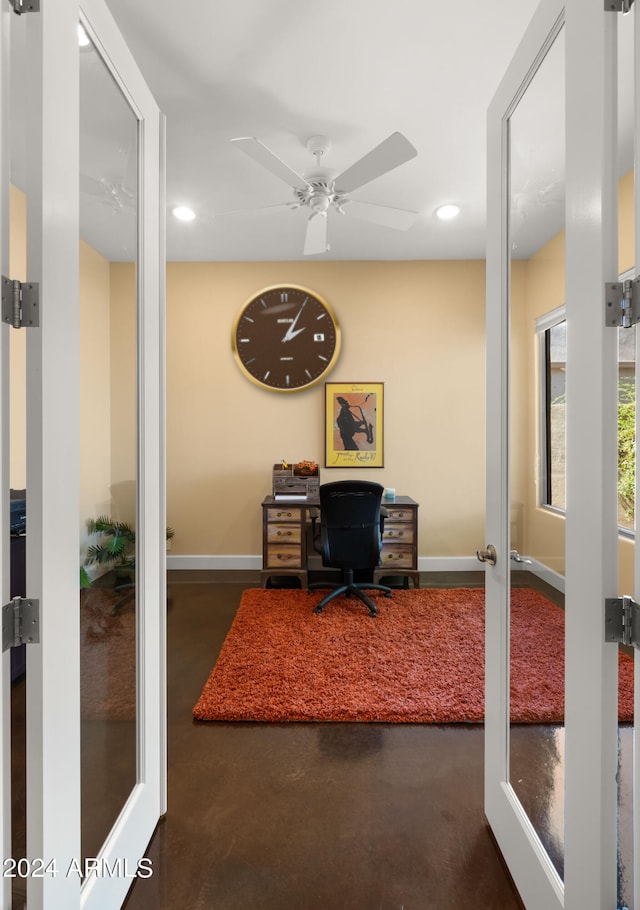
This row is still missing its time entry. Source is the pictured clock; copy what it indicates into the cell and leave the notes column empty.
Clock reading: 2:05
